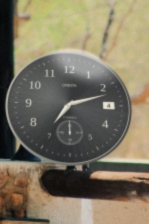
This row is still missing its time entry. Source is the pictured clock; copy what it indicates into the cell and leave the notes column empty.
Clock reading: 7:12
